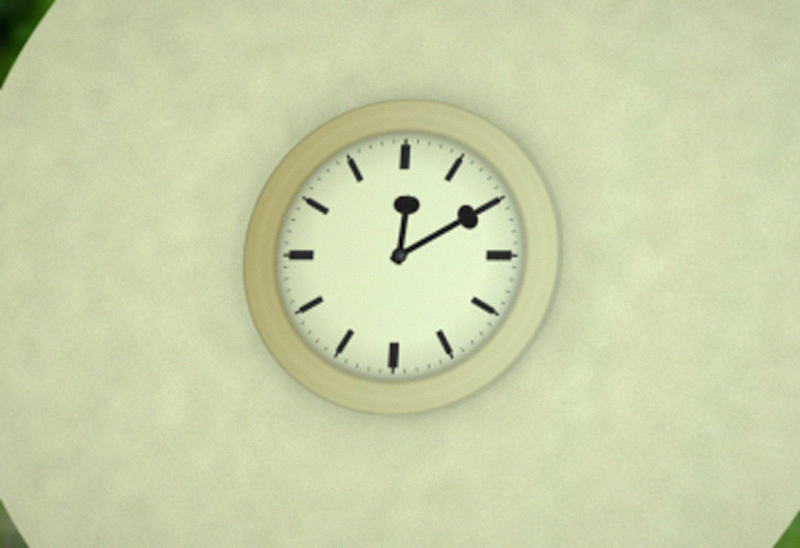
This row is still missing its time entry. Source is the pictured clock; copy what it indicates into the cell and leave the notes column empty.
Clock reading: 12:10
